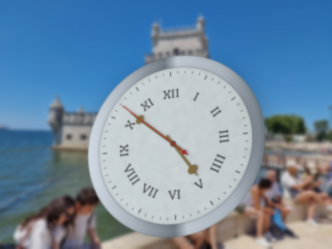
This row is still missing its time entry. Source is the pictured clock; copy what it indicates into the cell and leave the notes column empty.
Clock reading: 4:51:52
